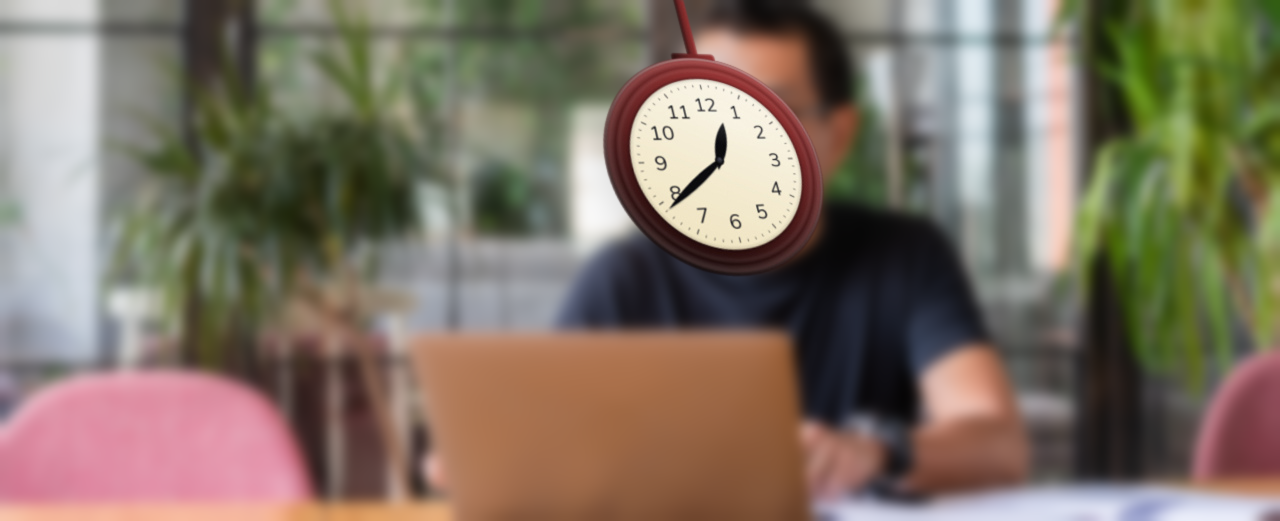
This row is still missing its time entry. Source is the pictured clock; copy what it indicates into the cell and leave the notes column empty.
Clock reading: 12:39
